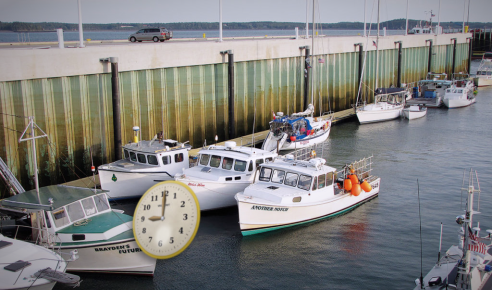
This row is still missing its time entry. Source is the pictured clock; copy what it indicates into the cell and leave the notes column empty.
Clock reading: 9:00
